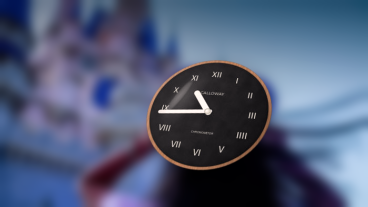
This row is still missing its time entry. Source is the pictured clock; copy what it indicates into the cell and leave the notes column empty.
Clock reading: 10:44
